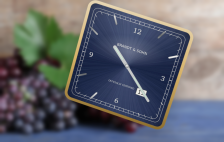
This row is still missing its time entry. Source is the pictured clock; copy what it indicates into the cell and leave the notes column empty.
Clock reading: 10:22
